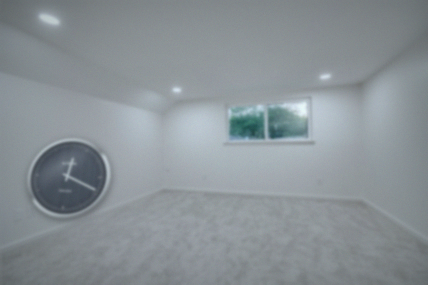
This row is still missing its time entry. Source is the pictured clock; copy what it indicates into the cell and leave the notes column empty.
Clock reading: 12:19
